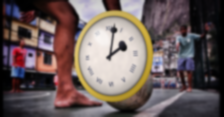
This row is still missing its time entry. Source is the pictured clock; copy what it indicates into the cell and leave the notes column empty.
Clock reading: 2:02
